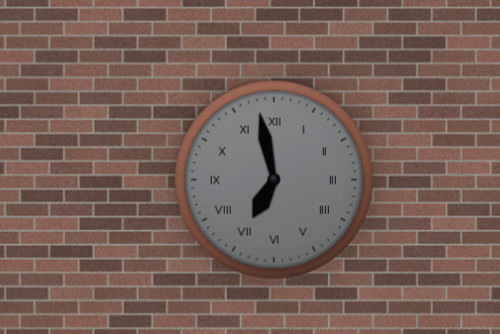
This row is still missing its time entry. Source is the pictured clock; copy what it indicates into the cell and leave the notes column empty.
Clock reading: 6:58
